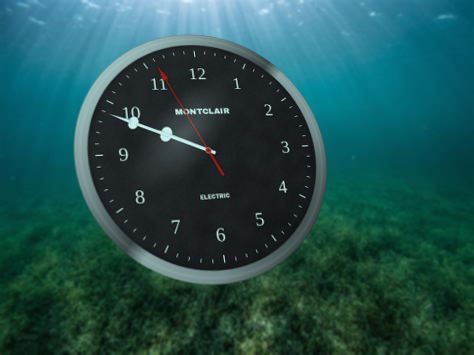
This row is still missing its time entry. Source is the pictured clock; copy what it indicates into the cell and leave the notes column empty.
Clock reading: 9:48:56
